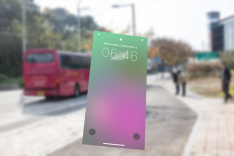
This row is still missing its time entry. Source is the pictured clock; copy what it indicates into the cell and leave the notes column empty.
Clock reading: 6:46
